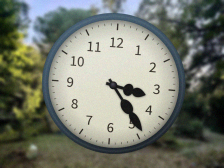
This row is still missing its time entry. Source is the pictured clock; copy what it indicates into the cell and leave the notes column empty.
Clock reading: 3:24
